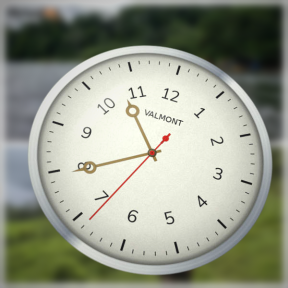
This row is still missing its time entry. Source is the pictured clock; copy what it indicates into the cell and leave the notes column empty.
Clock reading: 10:39:34
